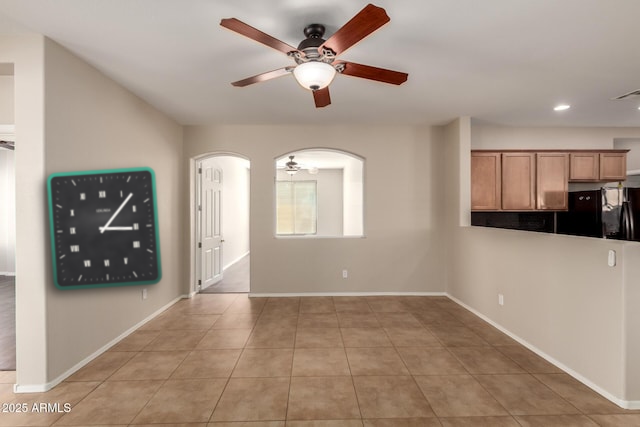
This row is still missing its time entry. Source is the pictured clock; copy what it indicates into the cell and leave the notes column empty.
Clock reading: 3:07
